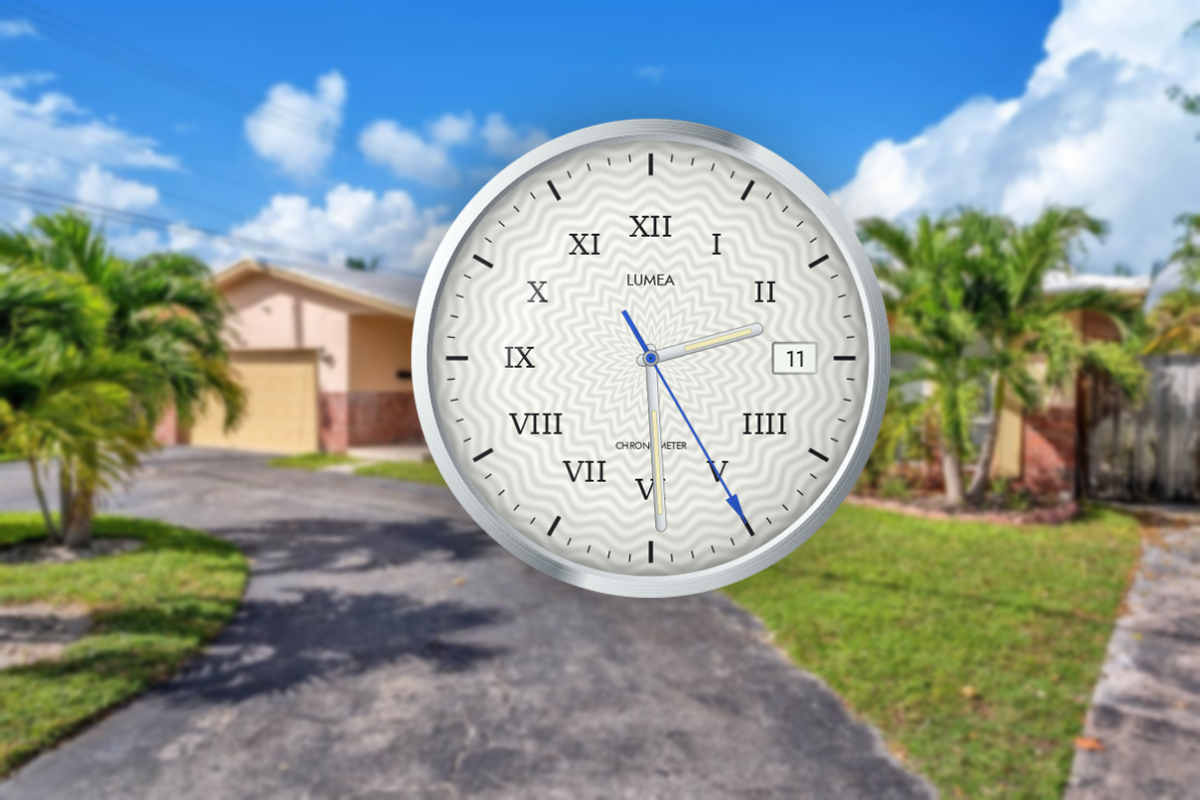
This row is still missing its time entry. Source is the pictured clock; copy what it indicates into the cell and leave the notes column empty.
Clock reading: 2:29:25
